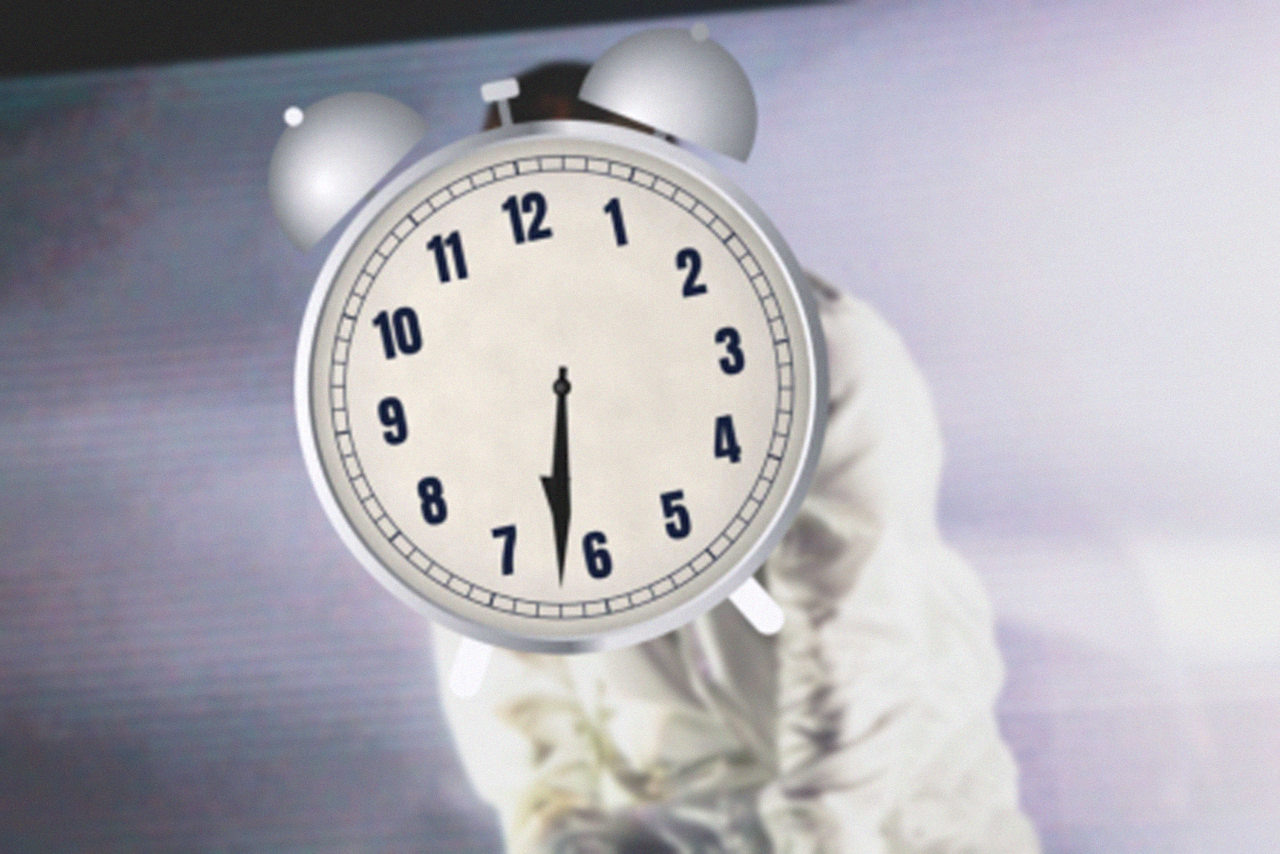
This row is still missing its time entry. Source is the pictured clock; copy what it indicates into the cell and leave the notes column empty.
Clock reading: 6:32
